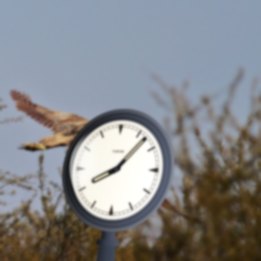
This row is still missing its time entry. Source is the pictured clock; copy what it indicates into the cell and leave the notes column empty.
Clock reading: 8:07
